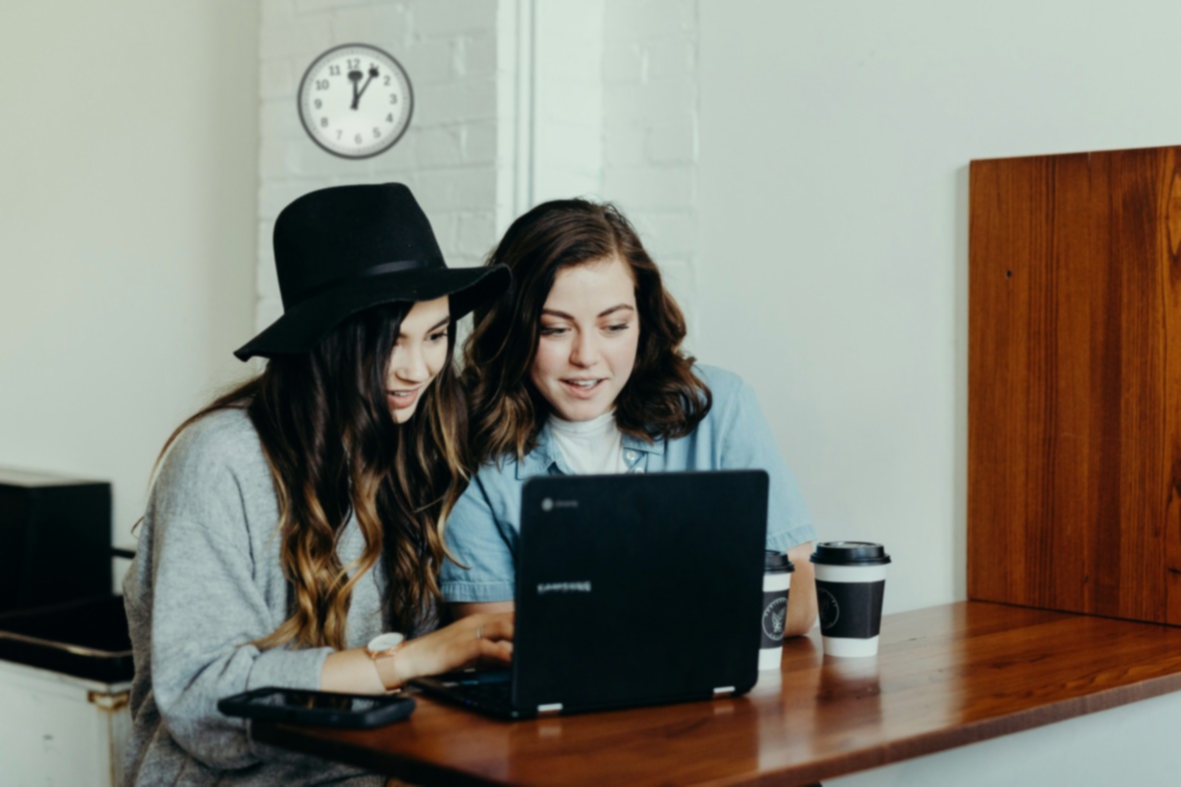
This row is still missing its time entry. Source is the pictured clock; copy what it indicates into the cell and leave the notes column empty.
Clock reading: 12:06
